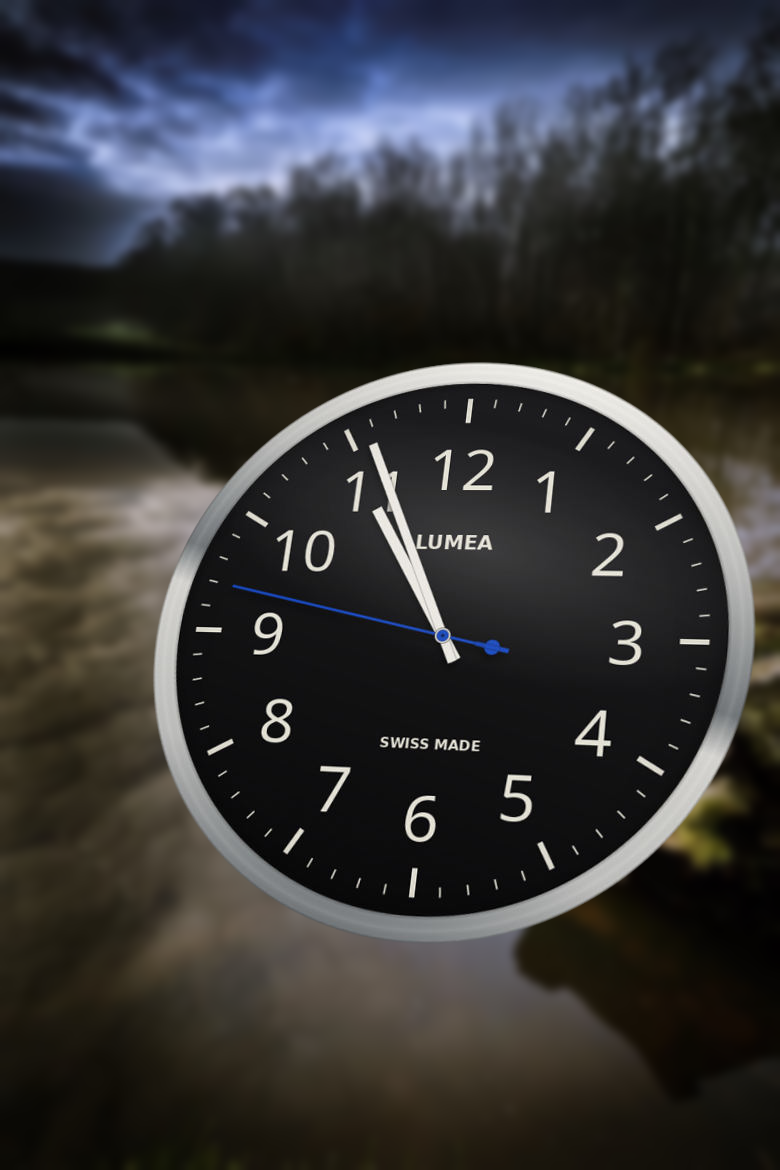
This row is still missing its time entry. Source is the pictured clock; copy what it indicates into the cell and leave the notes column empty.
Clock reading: 10:55:47
